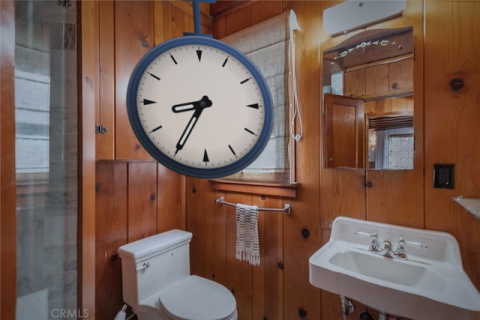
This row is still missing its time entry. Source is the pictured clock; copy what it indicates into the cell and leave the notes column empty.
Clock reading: 8:35
